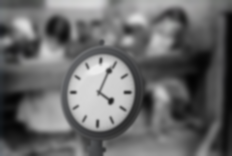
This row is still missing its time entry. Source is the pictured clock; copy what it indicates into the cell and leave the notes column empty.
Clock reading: 4:04
